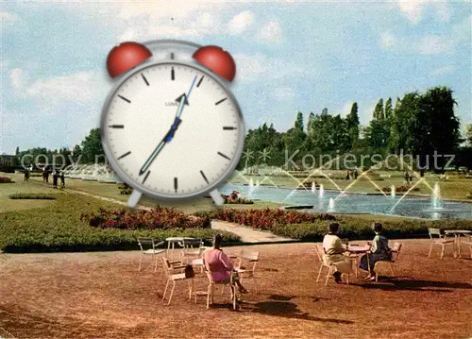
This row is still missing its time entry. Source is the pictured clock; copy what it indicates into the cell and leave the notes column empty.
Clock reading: 12:36:04
